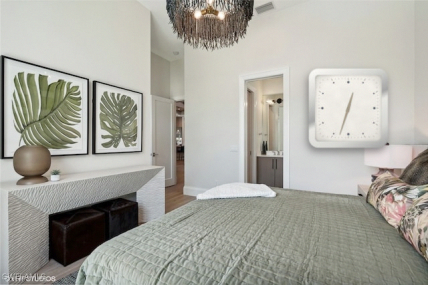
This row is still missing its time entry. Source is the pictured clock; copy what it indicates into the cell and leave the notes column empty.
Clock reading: 12:33
